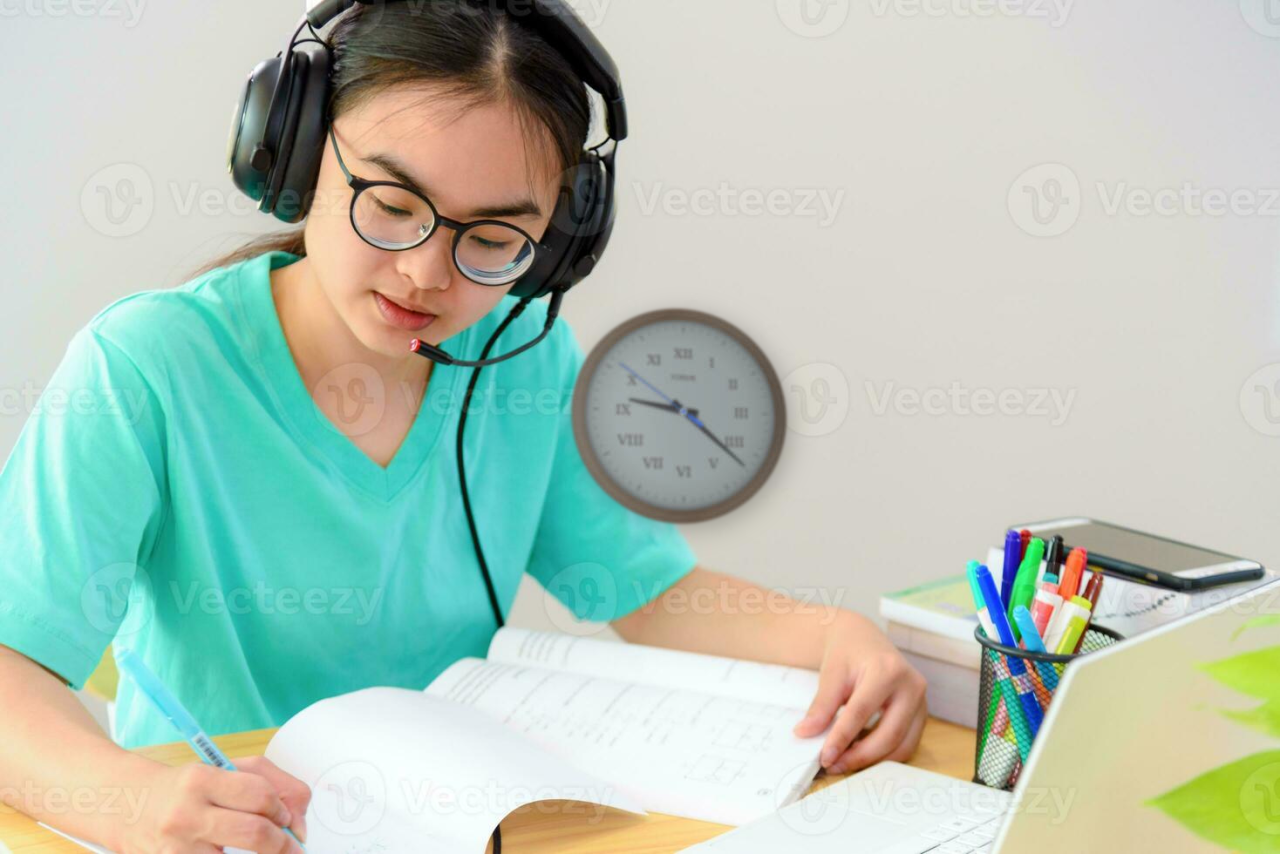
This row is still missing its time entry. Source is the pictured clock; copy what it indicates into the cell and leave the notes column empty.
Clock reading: 9:21:51
